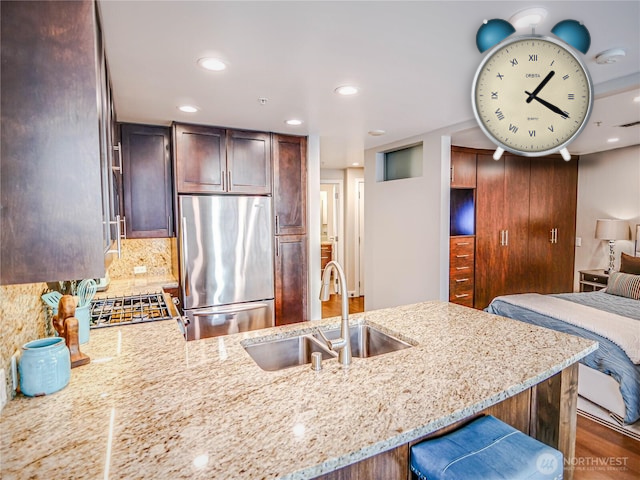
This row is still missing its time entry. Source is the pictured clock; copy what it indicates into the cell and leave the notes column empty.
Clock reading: 1:20
